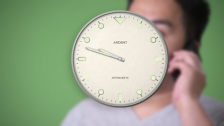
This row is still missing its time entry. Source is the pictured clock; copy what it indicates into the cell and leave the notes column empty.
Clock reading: 9:48
